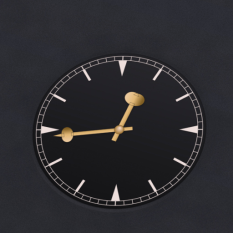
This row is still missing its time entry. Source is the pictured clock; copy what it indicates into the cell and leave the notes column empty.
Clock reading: 12:44
